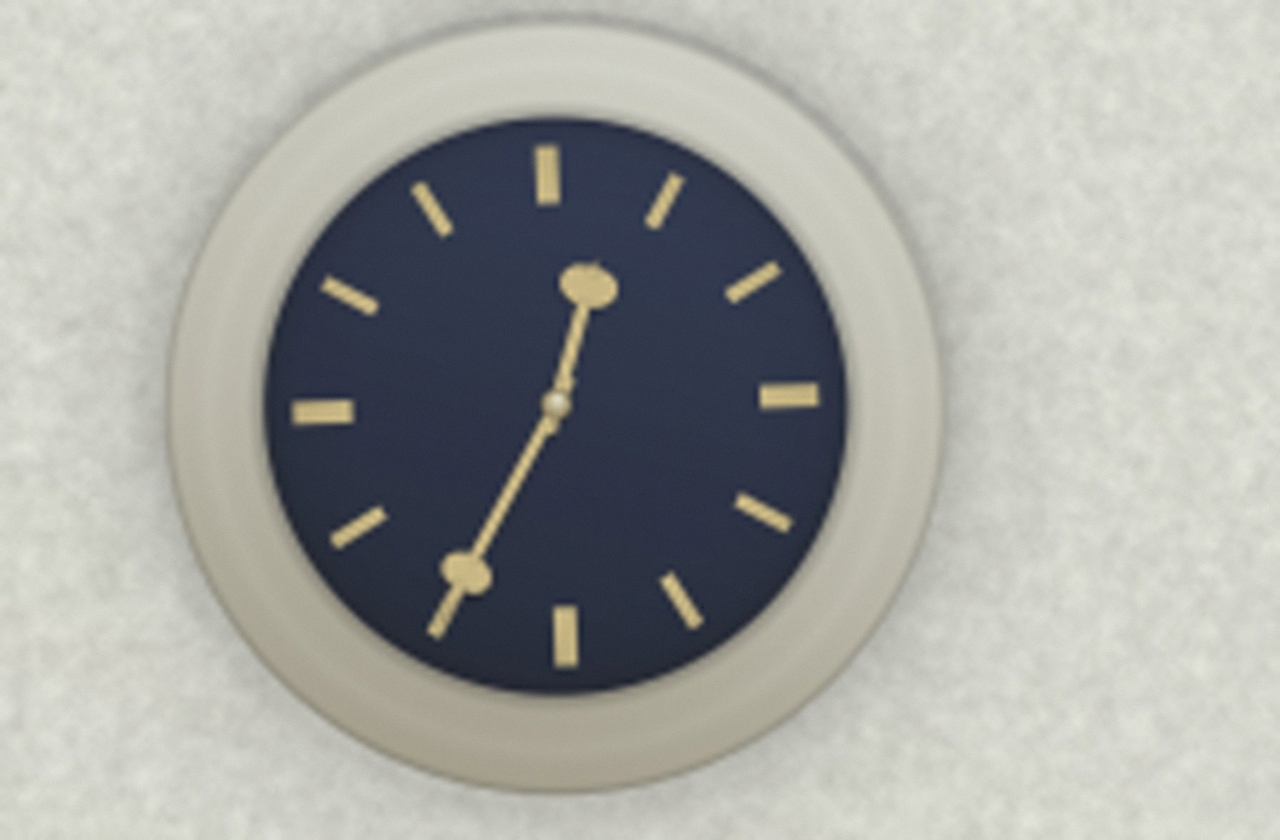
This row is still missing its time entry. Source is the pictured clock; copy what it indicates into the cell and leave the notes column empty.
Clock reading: 12:35
